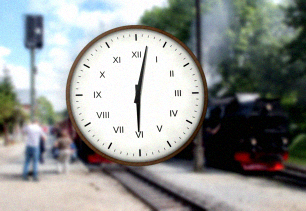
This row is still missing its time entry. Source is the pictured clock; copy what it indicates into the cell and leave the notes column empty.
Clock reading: 6:02
